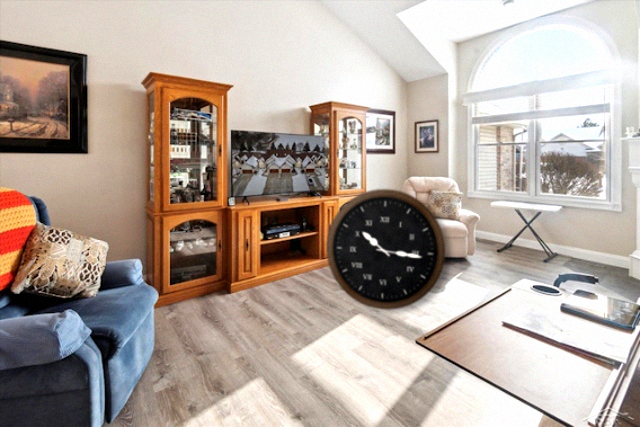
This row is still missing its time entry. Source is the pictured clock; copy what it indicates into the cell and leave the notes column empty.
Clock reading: 10:16
